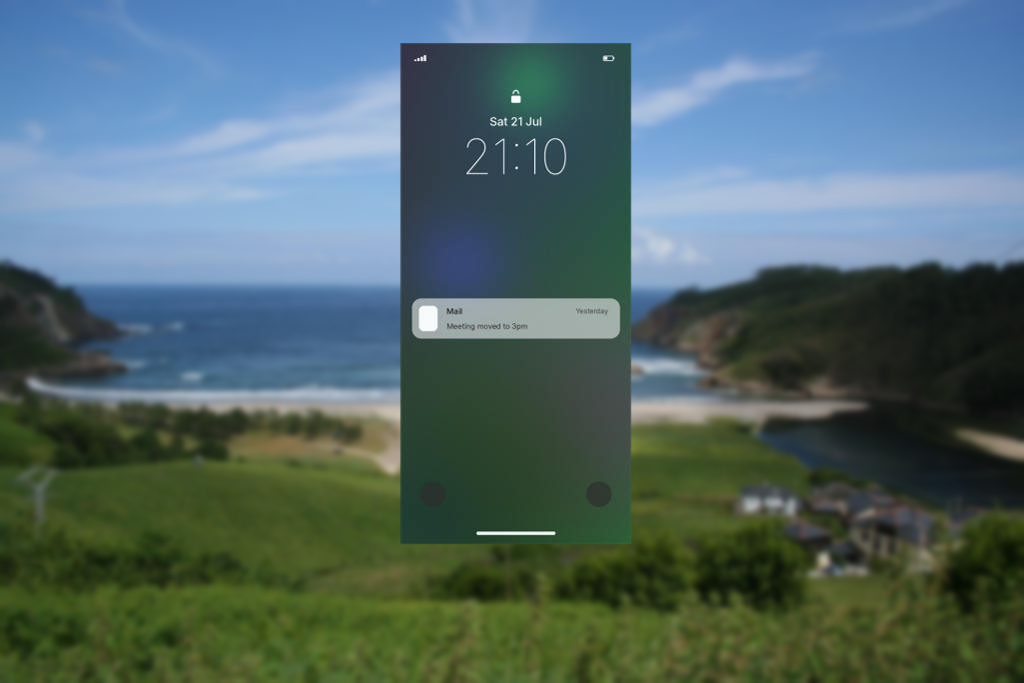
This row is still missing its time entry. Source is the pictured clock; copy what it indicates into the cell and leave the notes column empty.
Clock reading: 21:10
